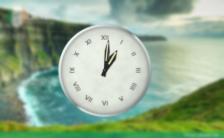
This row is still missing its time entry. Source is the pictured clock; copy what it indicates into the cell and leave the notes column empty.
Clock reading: 1:01
